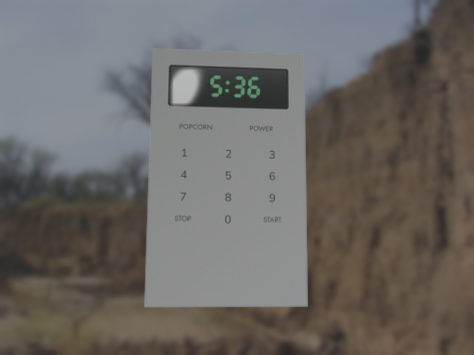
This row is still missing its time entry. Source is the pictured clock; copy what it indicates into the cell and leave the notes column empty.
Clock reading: 5:36
